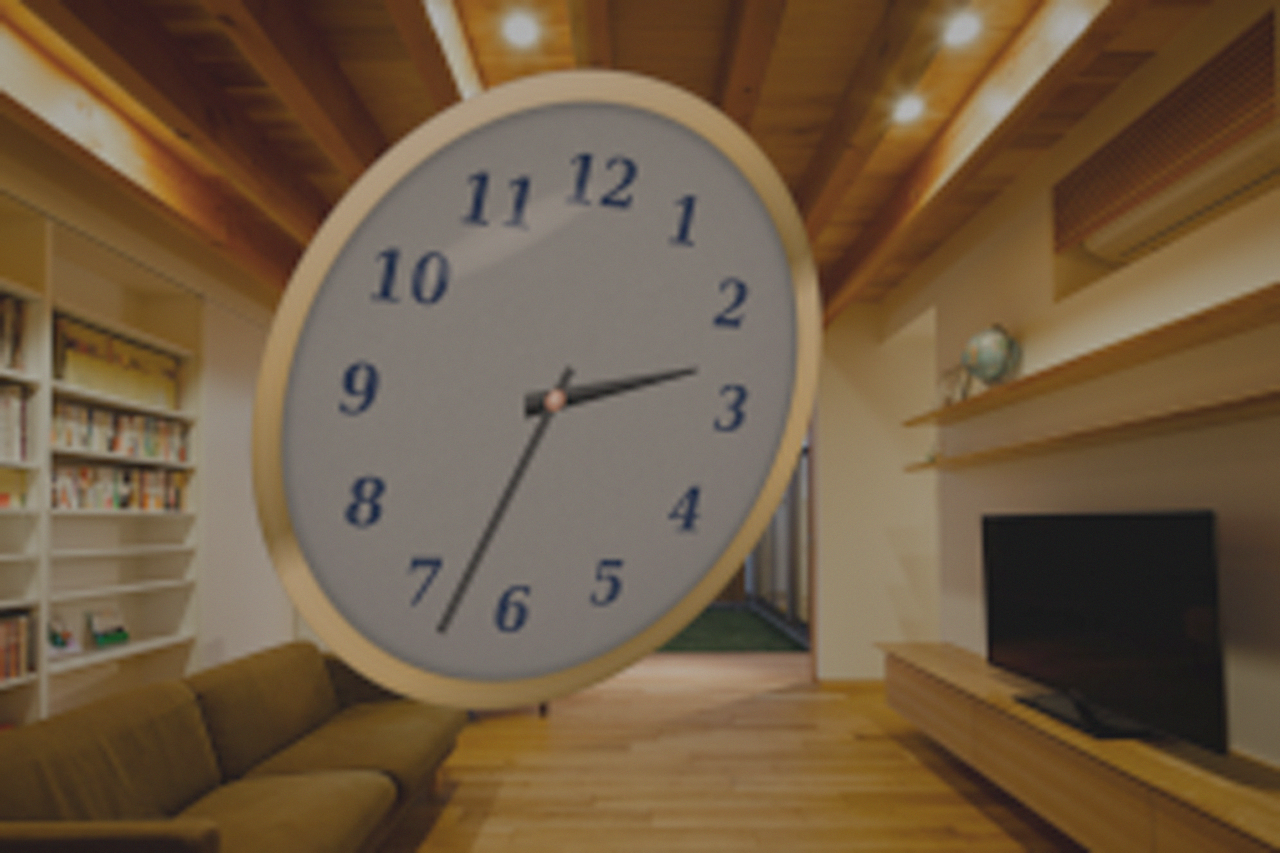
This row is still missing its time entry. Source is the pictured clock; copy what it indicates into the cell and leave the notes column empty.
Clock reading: 2:33
